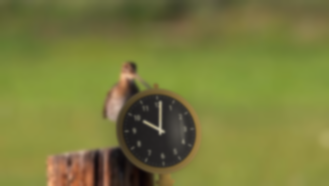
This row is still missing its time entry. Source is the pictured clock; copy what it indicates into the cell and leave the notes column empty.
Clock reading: 10:01
